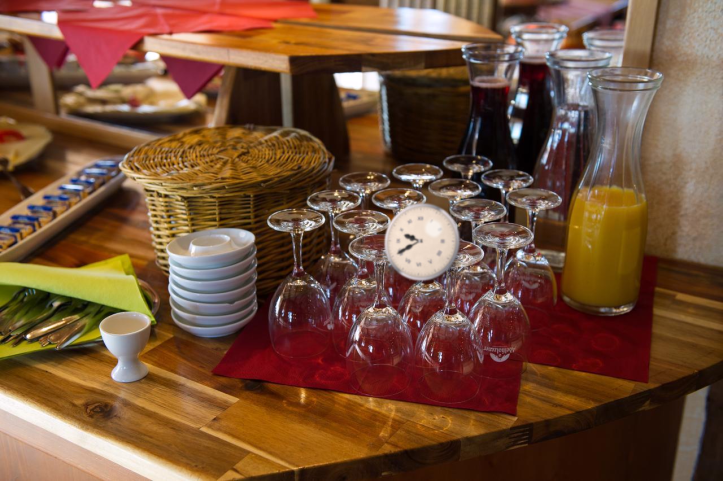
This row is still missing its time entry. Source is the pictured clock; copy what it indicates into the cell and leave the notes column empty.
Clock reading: 9:40
